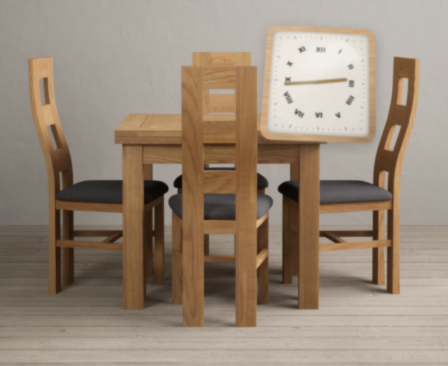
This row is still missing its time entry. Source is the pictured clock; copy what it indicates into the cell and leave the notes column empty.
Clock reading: 2:44
